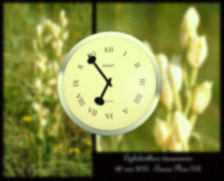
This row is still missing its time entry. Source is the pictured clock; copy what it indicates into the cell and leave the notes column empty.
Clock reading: 6:54
